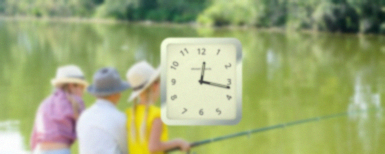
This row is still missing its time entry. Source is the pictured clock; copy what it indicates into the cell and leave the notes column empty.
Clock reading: 12:17
